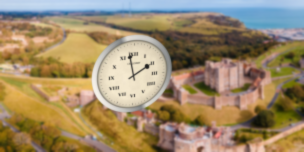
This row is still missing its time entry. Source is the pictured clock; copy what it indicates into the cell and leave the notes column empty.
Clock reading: 1:58
